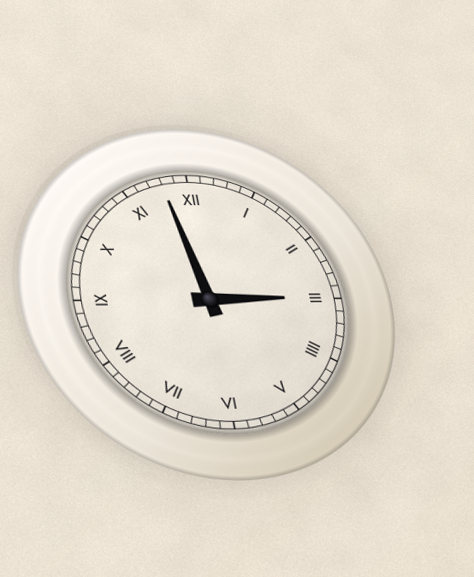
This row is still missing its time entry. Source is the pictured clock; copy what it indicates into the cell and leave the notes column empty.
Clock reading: 2:58
